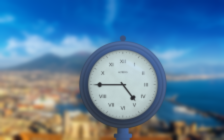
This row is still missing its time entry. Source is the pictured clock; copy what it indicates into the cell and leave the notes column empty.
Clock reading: 4:45
